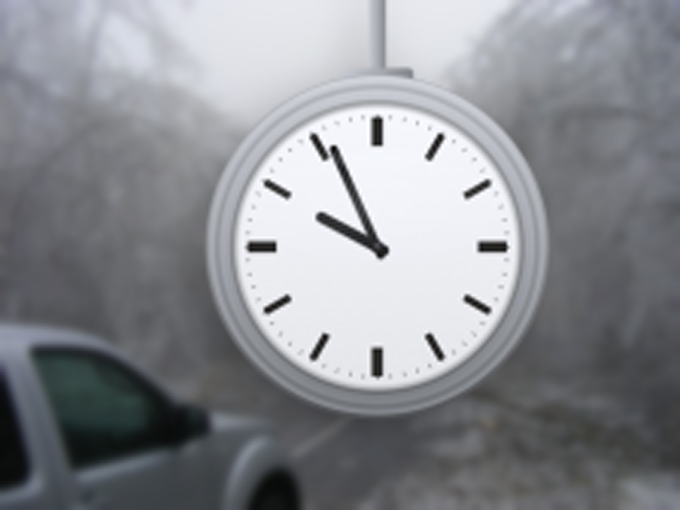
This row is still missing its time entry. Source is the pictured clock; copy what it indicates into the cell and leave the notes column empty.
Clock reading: 9:56
